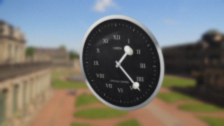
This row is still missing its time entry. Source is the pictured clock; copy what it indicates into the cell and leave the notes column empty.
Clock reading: 1:23
